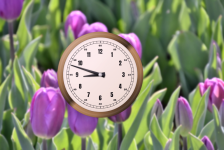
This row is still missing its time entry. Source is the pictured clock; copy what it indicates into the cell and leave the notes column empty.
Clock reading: 8:48
